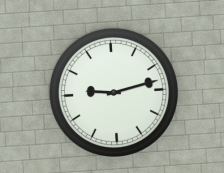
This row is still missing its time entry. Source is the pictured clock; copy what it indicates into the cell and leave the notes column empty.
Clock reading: 9:13
